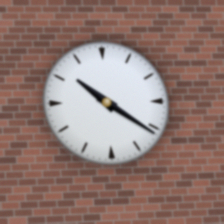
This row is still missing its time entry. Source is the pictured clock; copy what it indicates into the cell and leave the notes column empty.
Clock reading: 10:21
